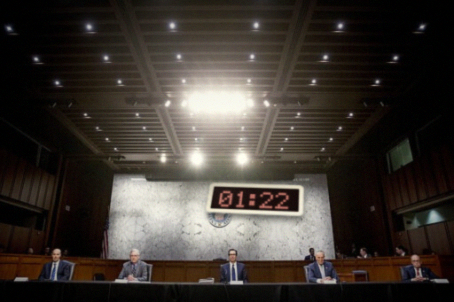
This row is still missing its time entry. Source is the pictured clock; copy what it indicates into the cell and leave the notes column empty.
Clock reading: 1:22
